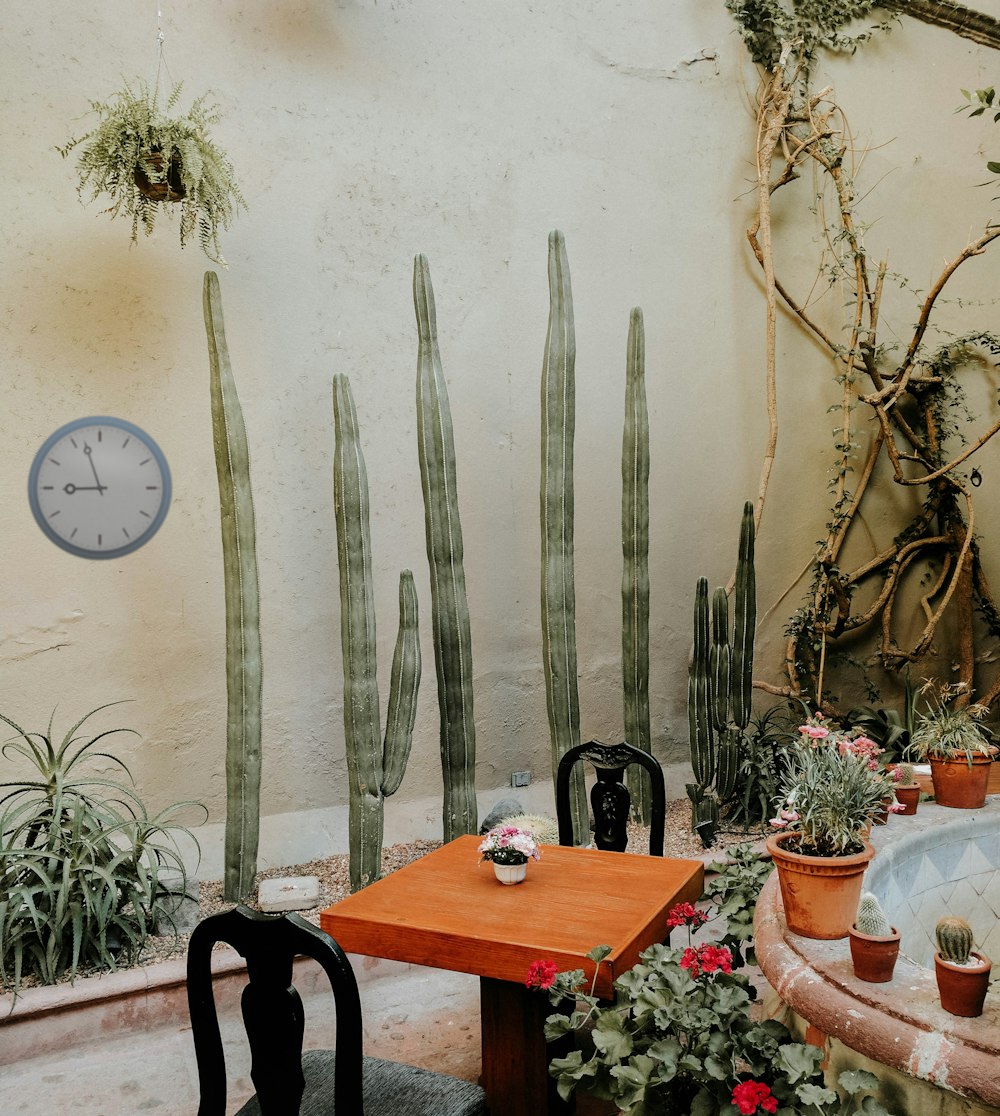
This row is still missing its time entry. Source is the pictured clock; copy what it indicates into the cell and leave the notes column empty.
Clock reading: 8:57
